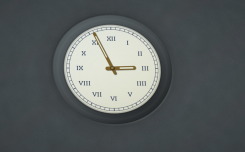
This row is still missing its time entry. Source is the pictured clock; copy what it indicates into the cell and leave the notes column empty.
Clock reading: 2:56
